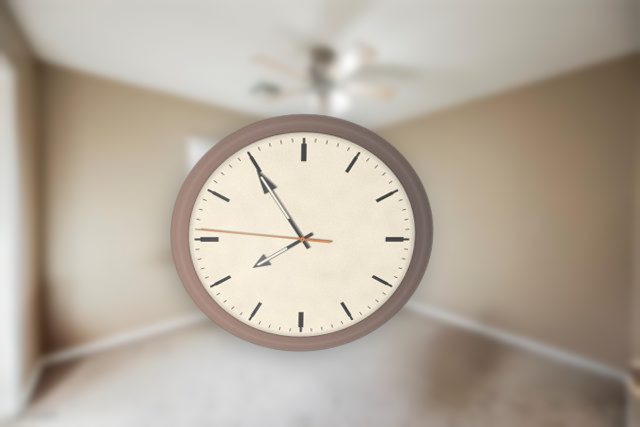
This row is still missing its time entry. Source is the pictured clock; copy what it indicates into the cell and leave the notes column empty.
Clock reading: 7:54:46
